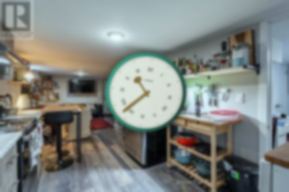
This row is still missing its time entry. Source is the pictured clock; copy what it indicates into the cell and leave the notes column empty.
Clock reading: 10:37
